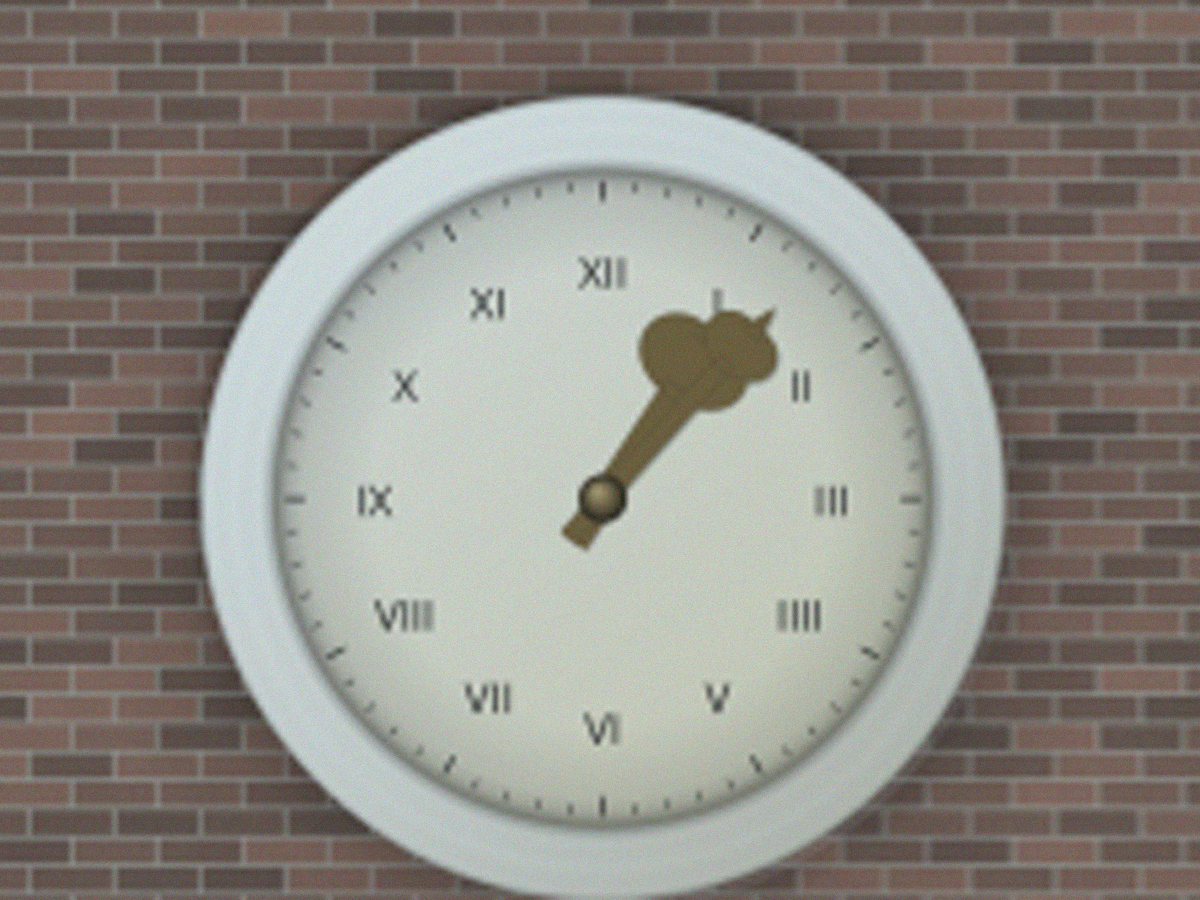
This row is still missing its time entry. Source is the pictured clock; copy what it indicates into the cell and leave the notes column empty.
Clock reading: 1:07
